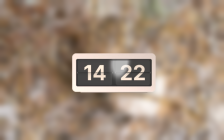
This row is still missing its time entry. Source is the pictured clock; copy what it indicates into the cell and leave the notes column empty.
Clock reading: 14:22
